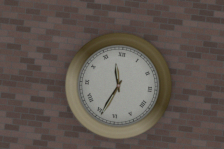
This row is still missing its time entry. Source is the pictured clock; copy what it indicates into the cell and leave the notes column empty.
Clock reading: 11:34
